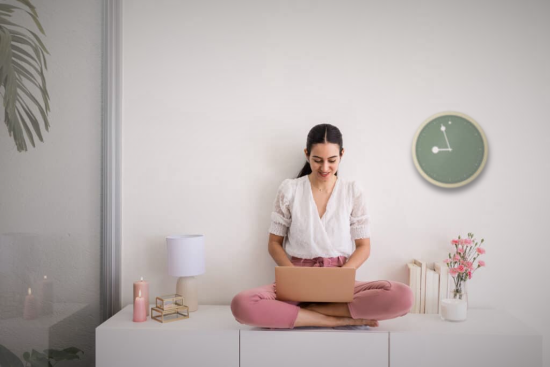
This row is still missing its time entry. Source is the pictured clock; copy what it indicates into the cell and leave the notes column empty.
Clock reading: 8:57
